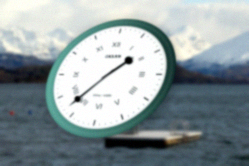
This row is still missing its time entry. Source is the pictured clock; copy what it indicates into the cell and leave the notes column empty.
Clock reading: 1:37
